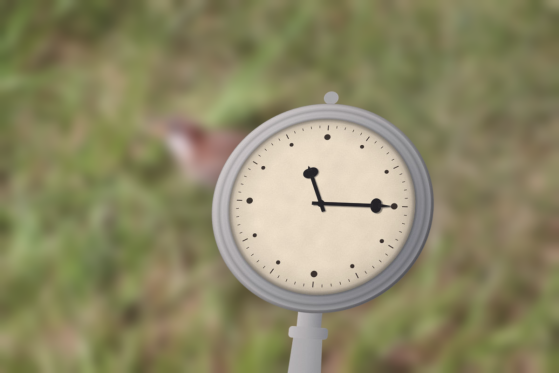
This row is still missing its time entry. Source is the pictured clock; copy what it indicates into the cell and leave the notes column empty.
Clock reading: 11:15
